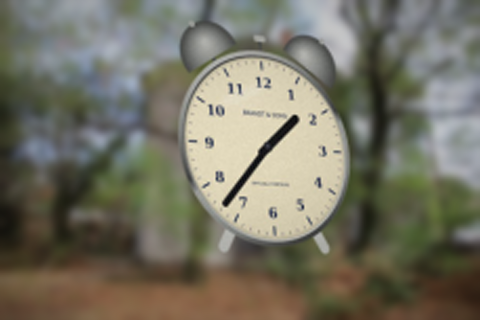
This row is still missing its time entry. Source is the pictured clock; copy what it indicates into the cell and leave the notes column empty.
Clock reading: 1:37
